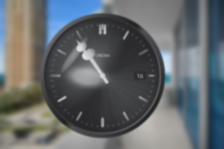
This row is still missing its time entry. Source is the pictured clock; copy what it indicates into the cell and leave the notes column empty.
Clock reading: 10:54
